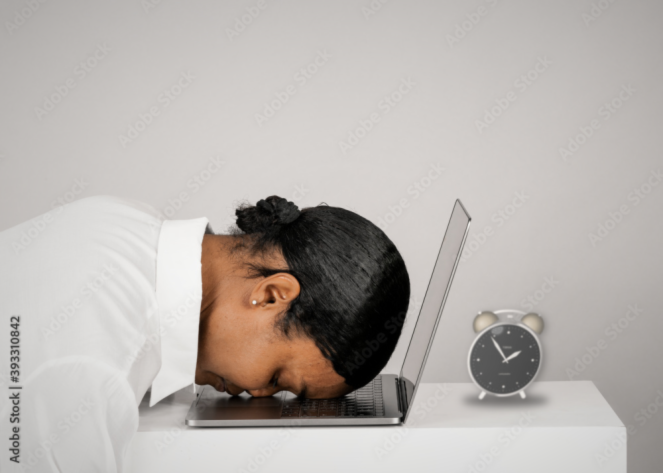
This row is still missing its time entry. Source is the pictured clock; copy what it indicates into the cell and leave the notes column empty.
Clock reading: 1:54
